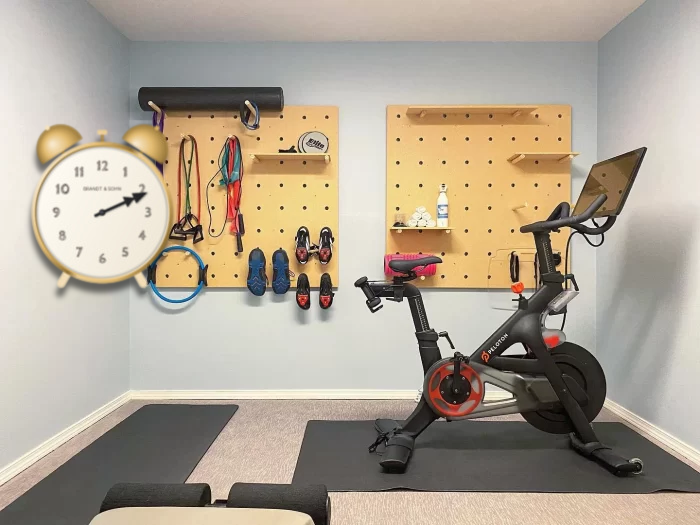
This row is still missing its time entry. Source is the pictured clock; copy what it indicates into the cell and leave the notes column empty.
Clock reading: 2:11
